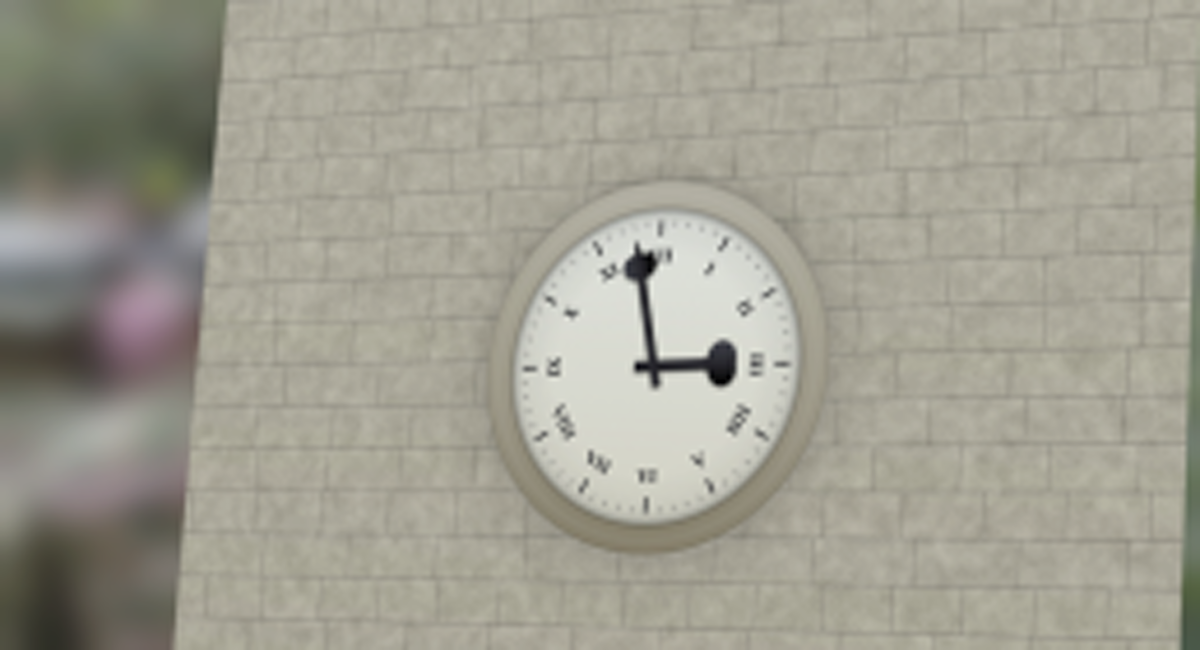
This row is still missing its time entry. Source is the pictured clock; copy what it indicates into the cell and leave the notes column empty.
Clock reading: 2:58
